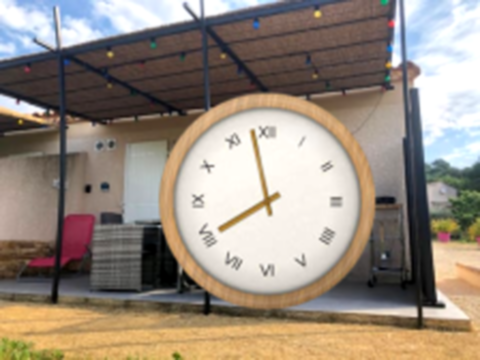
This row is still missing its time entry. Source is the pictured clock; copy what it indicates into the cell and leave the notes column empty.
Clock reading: 7:58
